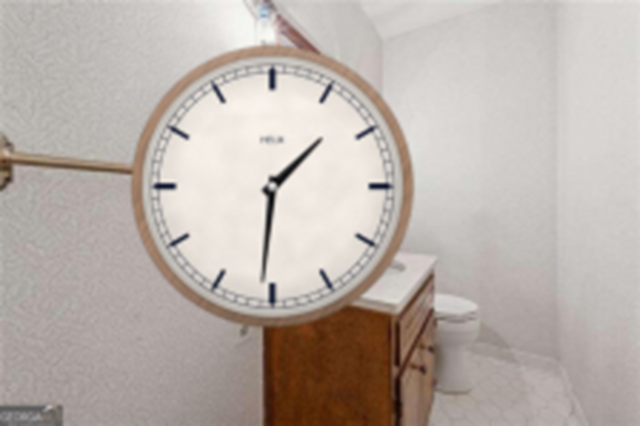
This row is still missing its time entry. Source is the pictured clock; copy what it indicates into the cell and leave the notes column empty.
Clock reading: 1:31
